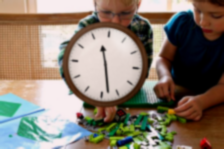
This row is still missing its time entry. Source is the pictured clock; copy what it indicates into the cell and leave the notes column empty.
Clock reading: 11:28
